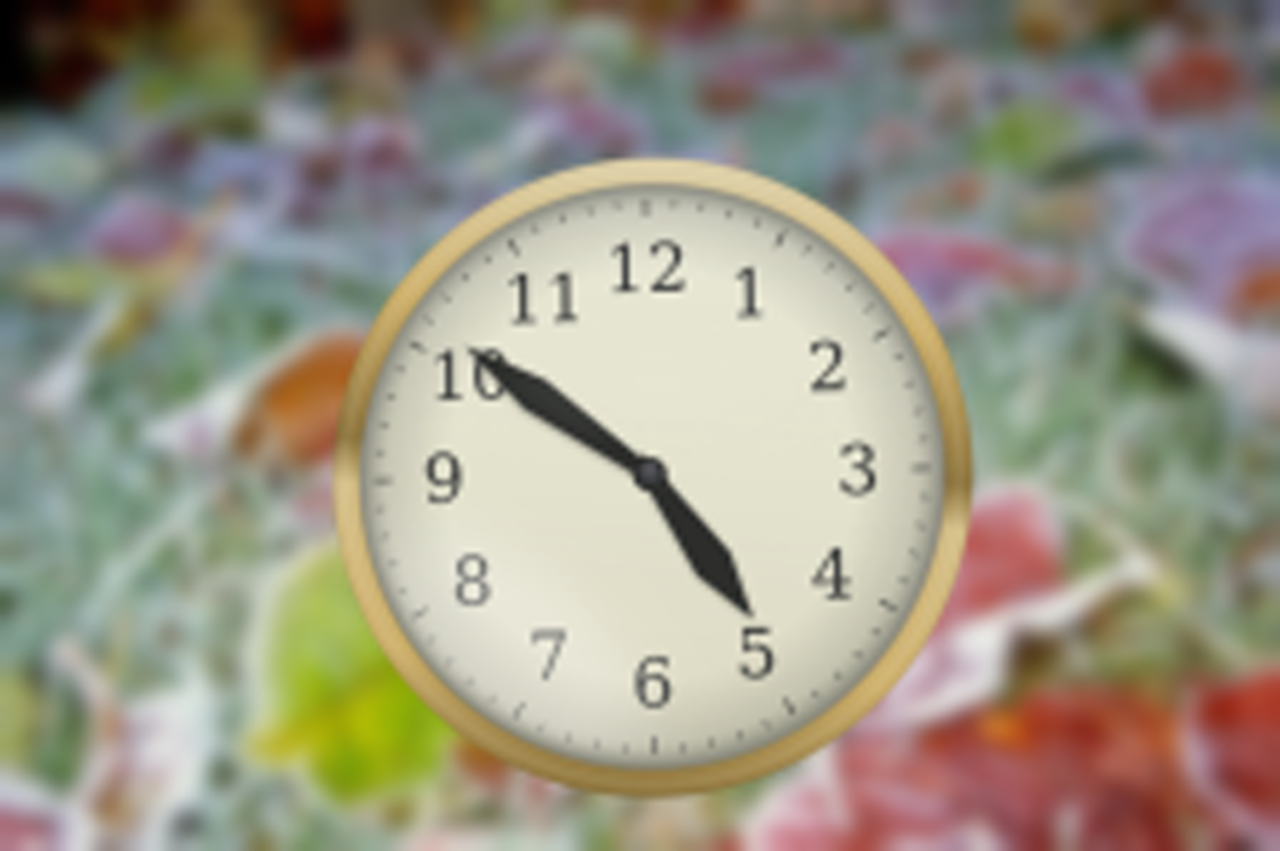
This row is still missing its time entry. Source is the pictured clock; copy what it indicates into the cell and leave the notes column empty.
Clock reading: 4:51
